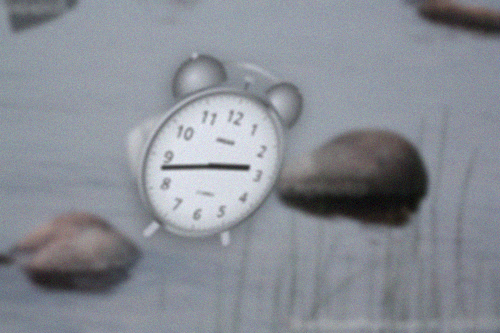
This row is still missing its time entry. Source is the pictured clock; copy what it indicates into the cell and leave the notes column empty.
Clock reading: 2:43
